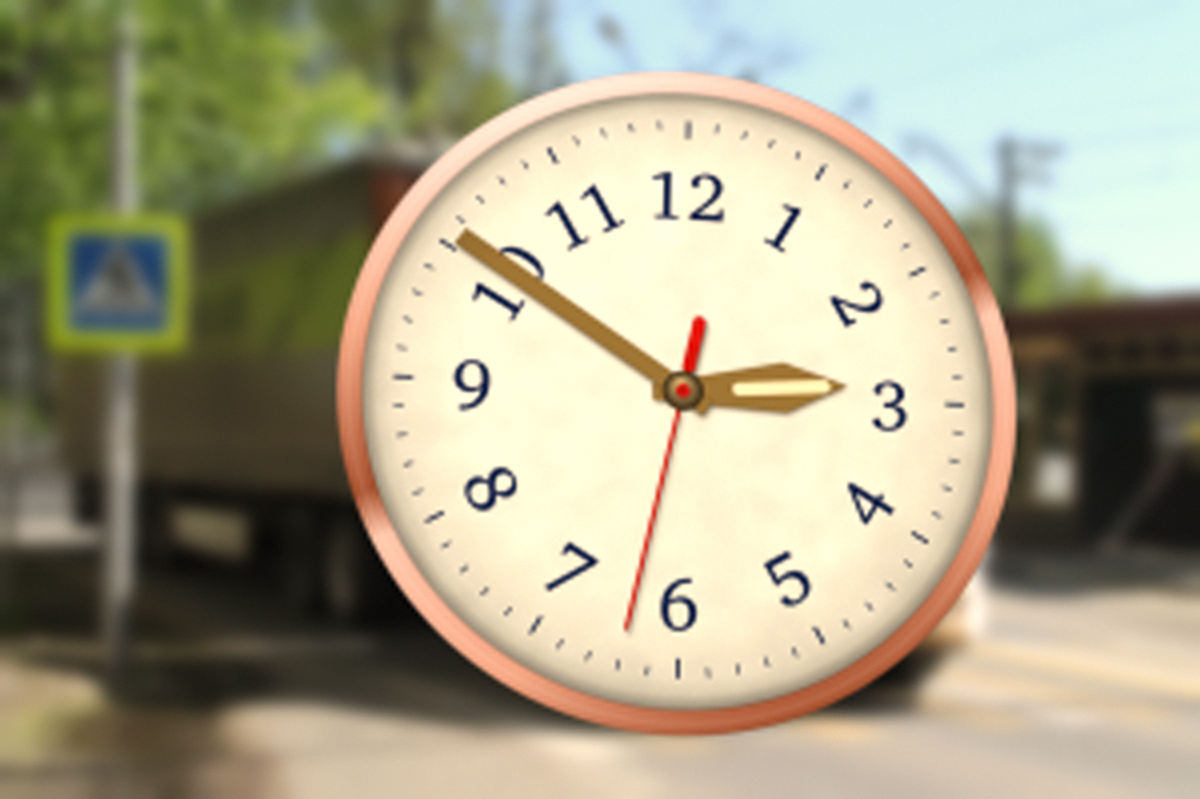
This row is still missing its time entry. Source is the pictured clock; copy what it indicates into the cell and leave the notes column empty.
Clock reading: 2:50:32
